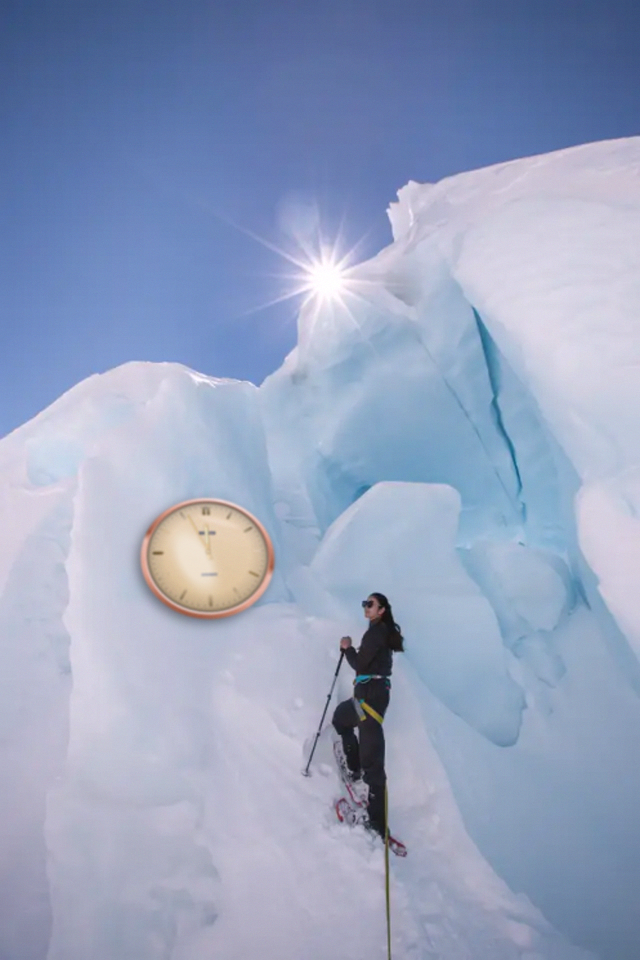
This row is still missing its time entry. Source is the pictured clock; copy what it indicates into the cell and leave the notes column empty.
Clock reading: 11:56
